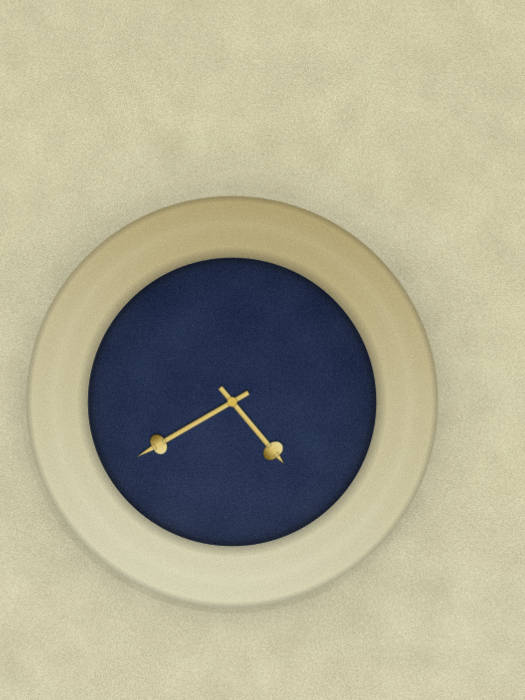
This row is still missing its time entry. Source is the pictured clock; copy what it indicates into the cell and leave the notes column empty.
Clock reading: 4:40
